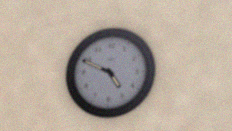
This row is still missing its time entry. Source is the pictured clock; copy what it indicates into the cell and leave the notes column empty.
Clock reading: 4:49
